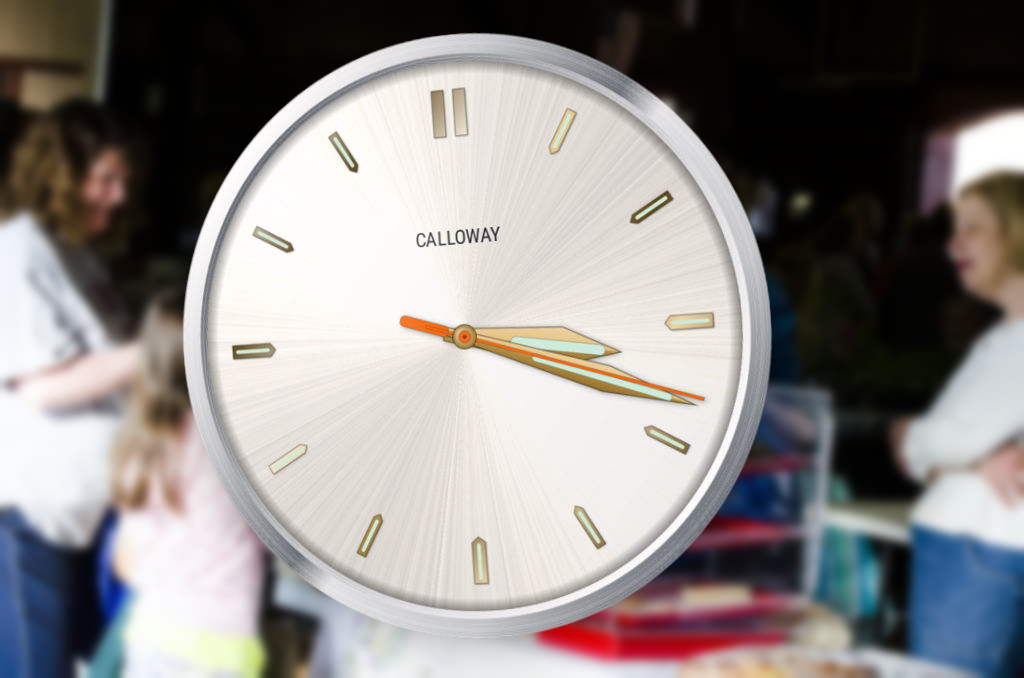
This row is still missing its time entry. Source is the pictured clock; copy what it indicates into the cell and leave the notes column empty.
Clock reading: 3:18:18
